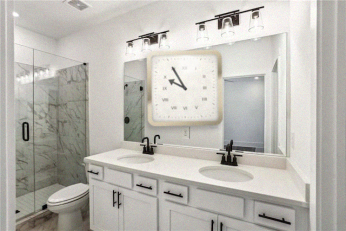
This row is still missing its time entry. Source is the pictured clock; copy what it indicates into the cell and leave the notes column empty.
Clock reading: 9:55
